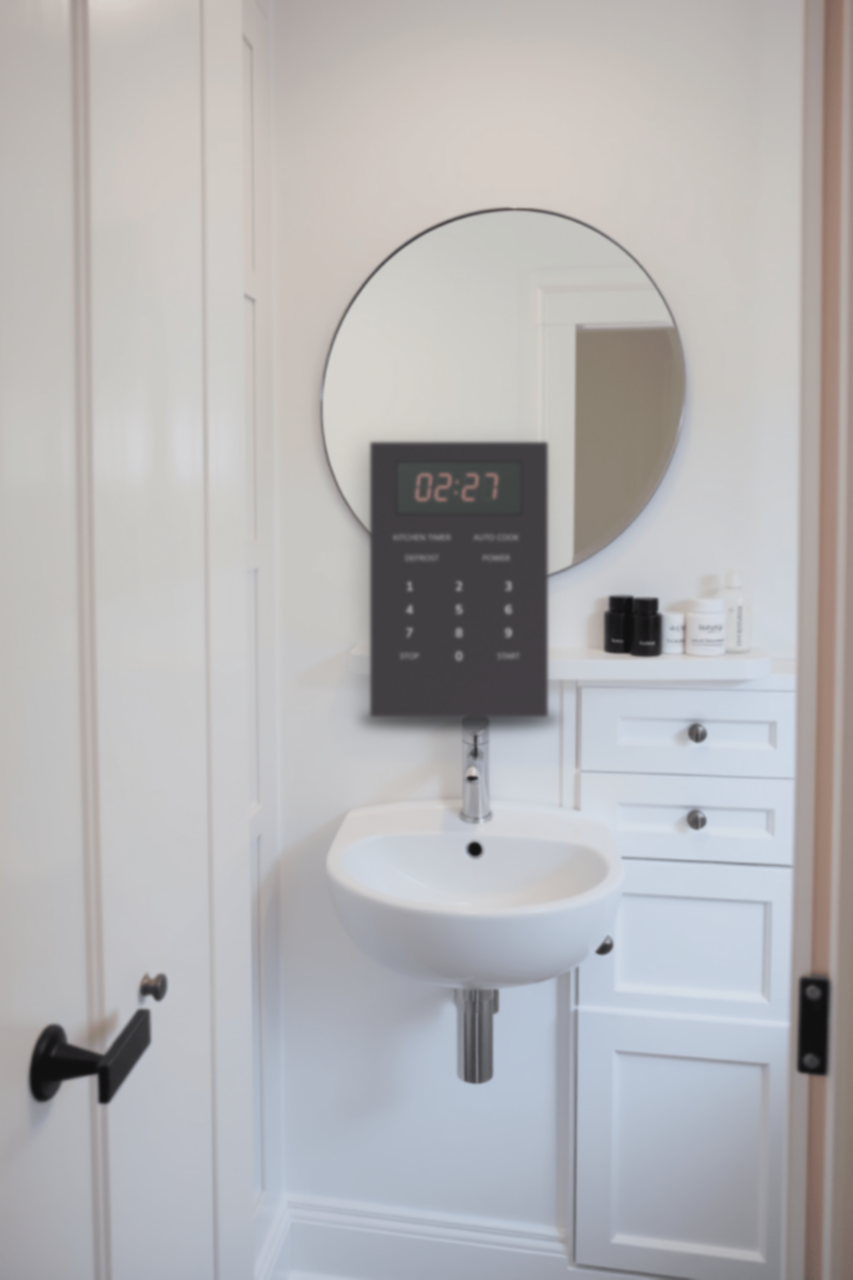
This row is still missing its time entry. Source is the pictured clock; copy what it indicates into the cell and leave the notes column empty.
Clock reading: 2:27
